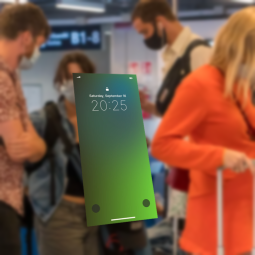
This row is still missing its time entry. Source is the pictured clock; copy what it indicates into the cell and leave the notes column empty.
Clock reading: 20:25
